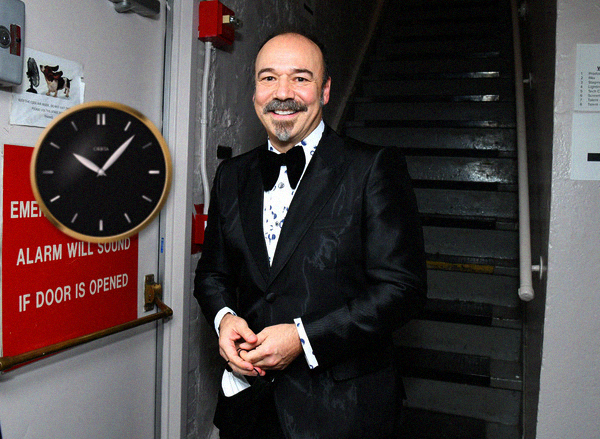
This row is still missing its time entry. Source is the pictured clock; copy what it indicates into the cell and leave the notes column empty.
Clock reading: 10:07
